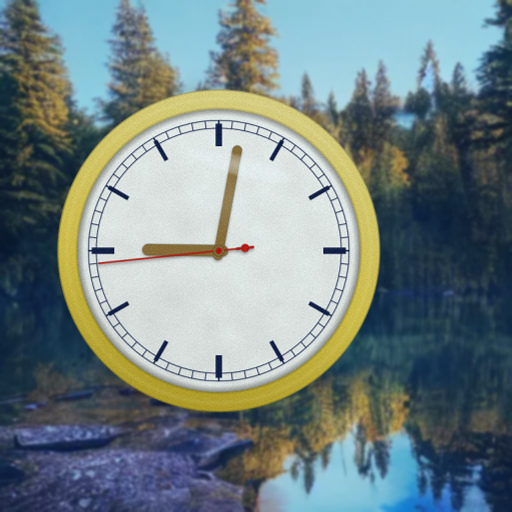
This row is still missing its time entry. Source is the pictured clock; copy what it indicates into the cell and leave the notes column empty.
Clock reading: 9:01:44
